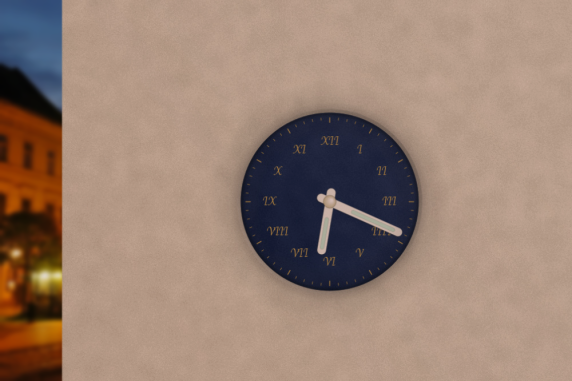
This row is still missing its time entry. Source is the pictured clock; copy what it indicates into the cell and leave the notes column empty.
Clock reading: 6:19
